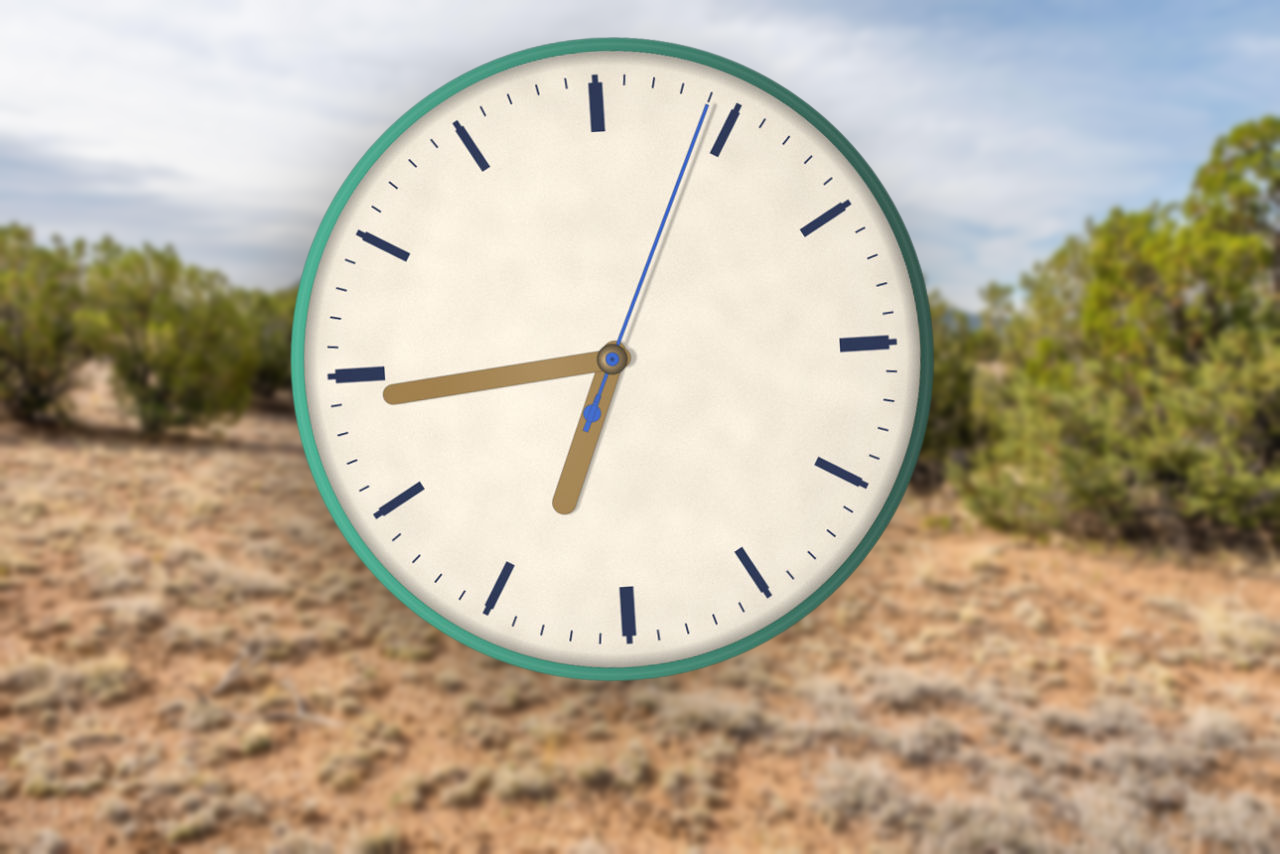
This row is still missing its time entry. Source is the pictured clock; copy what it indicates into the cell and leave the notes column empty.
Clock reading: 6:44:04
